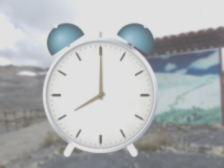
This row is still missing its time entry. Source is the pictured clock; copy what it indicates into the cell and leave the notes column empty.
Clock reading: 8:00
